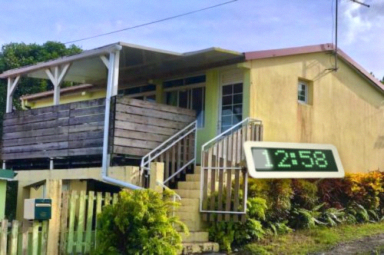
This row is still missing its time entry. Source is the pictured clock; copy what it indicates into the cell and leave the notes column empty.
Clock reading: 12:58
